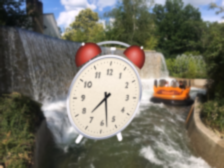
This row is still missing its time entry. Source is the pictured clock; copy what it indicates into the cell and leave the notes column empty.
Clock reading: 7:28
